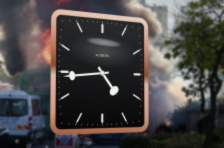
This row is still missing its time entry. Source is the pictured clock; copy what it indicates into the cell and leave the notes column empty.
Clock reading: 4:44
